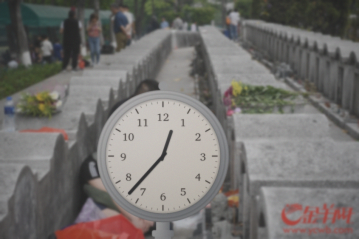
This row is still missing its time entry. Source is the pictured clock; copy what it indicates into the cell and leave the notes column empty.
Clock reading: 12:37
